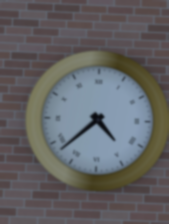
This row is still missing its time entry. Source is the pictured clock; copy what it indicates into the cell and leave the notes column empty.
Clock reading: 4:38
